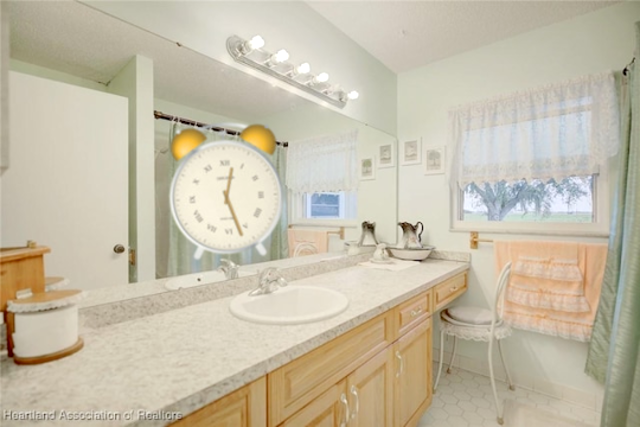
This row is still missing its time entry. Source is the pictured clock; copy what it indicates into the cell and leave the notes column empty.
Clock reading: 12:27
